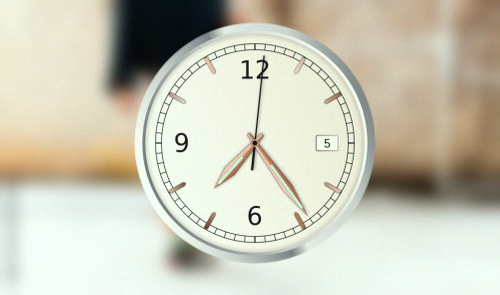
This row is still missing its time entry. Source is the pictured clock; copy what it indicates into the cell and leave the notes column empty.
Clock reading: 7:24:01
